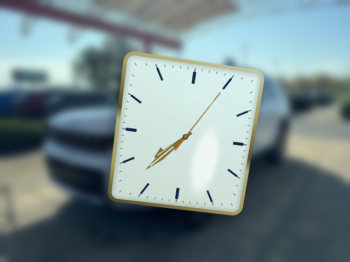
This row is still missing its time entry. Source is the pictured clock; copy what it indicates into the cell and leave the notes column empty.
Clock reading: 7:37:05
